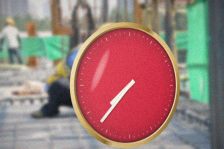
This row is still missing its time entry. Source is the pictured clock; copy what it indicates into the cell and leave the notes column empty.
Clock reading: 7:37
